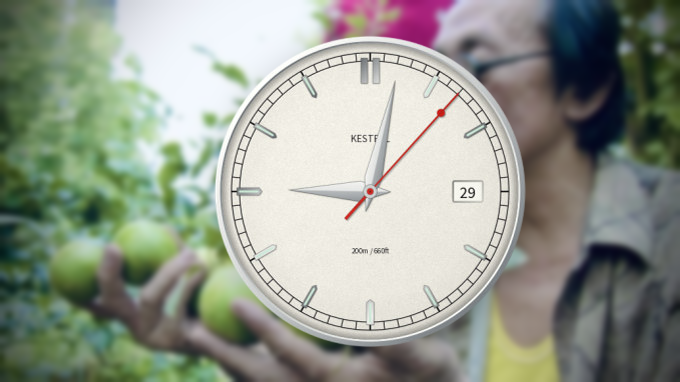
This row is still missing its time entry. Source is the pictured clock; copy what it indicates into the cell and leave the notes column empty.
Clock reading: 9:02:07
